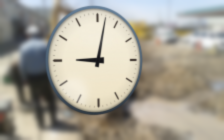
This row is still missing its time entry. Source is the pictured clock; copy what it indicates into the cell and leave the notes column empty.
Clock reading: 9:02
